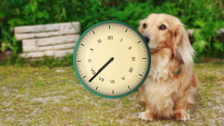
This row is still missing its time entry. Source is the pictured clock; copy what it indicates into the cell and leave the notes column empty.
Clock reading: 7:38
